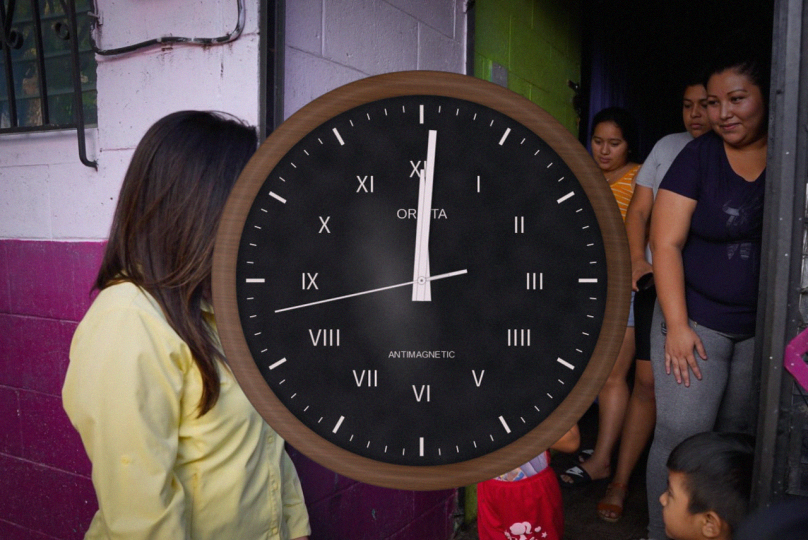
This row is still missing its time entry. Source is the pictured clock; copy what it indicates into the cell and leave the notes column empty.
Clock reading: 12:00:43
